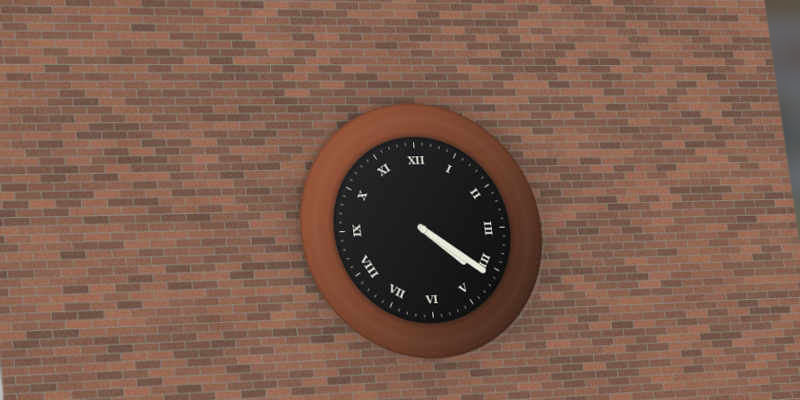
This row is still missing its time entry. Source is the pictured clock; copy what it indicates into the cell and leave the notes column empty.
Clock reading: 4:21
